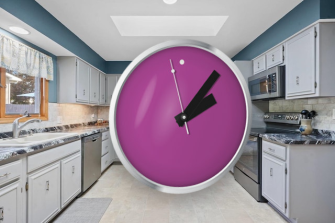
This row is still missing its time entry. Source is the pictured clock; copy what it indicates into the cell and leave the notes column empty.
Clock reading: 2:06:58
